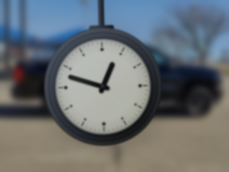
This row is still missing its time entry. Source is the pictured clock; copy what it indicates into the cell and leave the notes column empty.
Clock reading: 12:48
